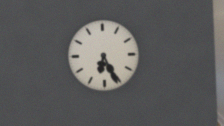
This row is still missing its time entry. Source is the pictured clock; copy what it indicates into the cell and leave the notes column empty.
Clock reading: 6:26
